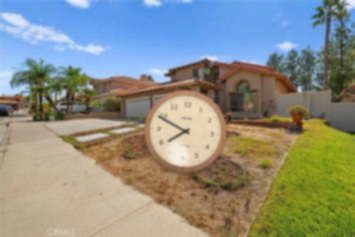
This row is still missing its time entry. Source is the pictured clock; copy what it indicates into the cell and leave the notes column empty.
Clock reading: 7:49
